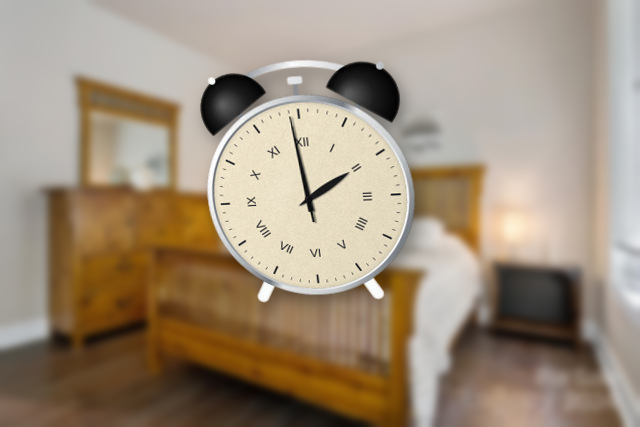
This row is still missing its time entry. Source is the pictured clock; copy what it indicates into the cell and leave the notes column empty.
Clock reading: 1:58:59
